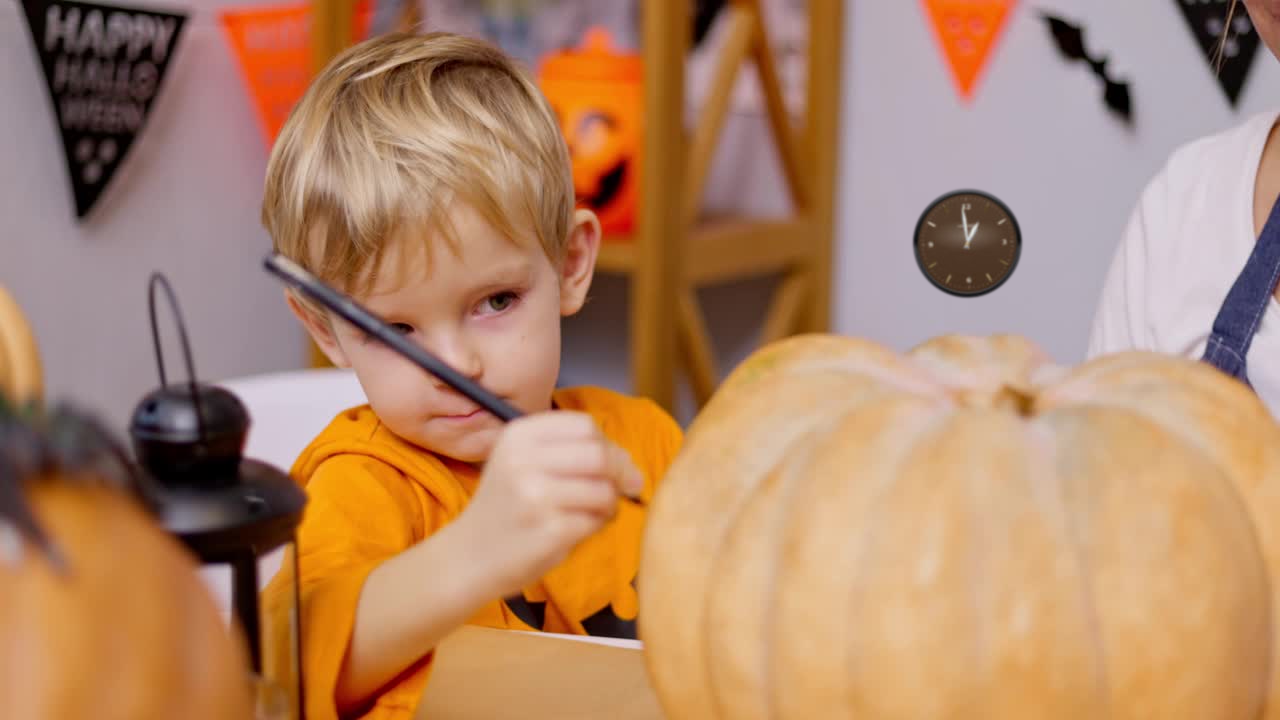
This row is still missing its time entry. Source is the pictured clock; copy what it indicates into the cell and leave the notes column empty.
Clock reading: 12:59
